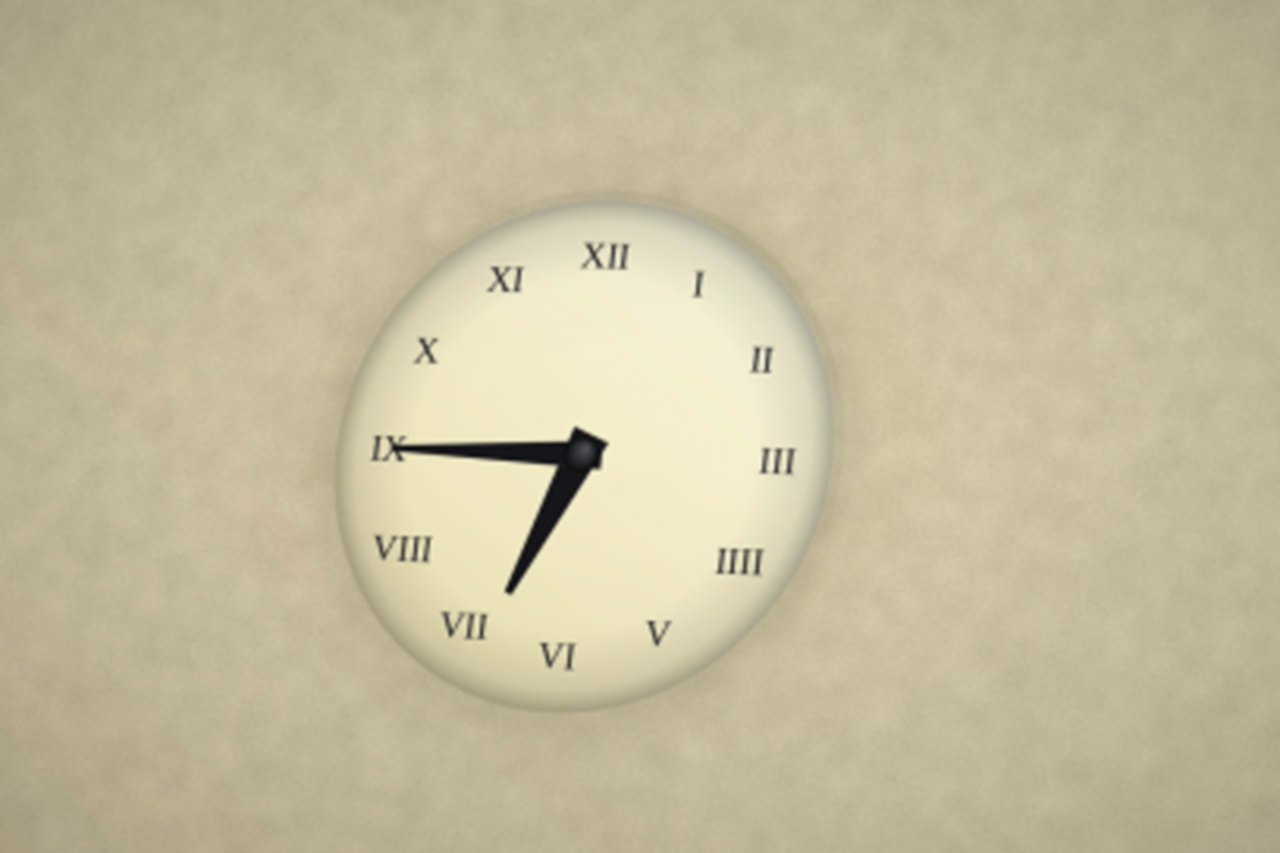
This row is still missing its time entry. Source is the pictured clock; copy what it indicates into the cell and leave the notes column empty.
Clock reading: 6:45
